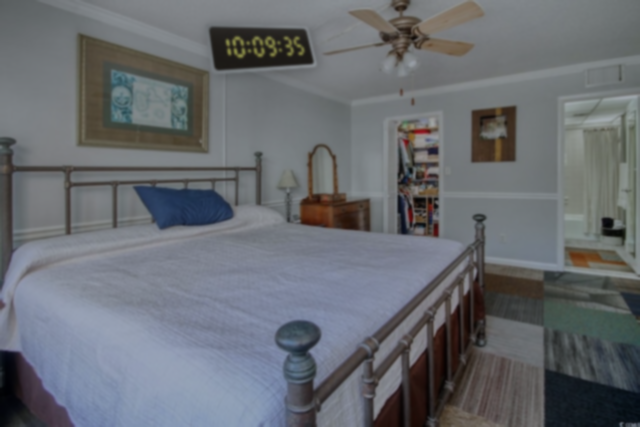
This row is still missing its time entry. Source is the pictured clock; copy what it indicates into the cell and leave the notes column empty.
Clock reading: 10:09:35
